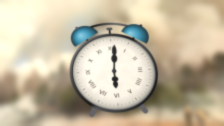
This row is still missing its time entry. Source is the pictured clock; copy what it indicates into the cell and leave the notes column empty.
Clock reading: 6:01
